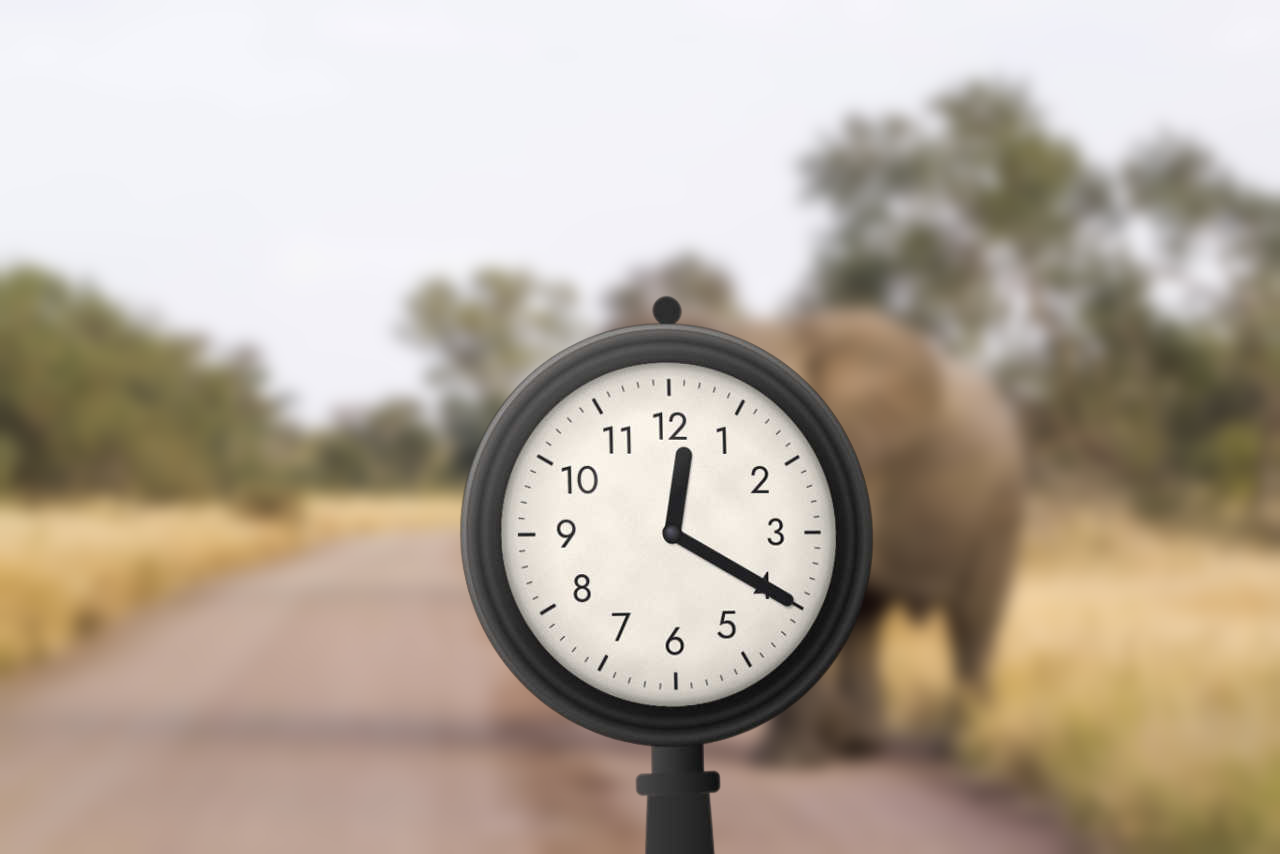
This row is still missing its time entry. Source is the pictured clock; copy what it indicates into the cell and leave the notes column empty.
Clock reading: 12:20
